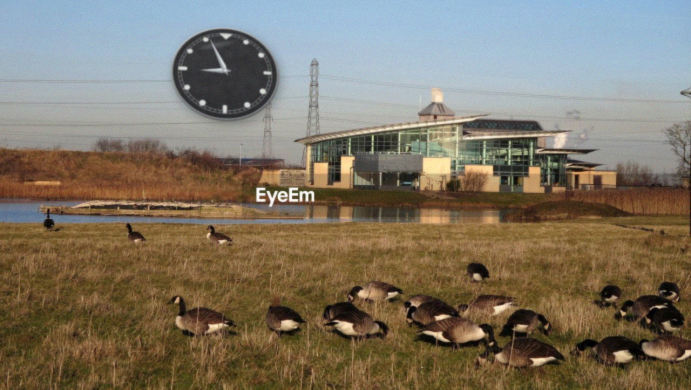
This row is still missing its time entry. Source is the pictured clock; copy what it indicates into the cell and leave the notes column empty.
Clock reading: 8:56
